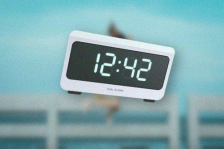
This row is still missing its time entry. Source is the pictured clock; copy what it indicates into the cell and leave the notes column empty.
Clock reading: 12:42
